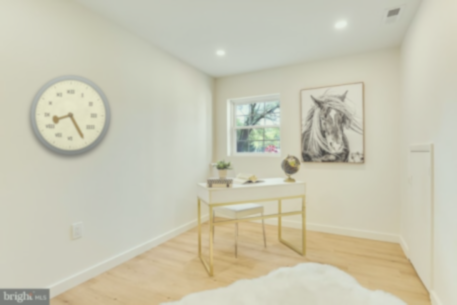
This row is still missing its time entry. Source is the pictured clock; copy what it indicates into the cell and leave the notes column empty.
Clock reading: 8:25
